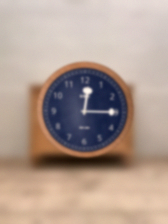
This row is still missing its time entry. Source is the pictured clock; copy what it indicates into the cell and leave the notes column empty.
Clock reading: 12:15
